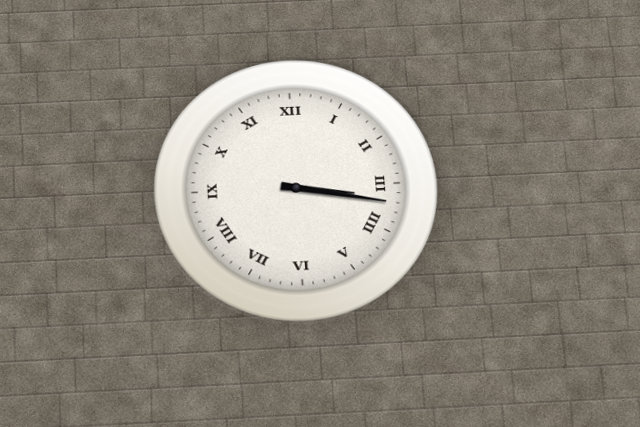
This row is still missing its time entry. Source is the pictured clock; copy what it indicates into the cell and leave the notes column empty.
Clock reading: 3:17
